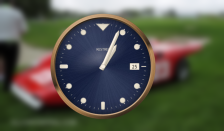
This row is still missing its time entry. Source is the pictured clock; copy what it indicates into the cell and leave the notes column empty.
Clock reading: 1:04
